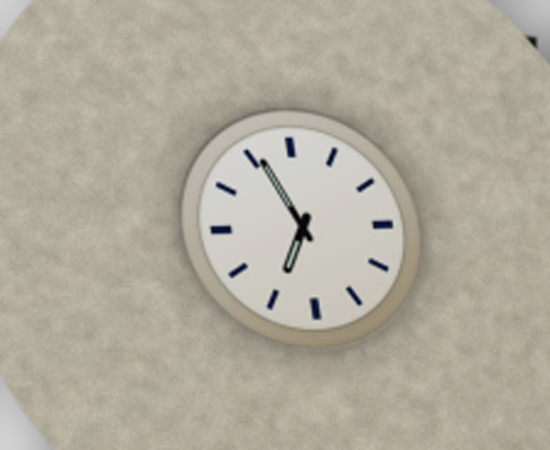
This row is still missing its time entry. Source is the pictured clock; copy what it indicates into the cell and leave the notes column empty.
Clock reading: 6:56
